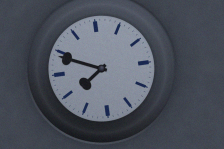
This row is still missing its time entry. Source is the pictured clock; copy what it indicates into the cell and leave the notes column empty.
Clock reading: 7:49
